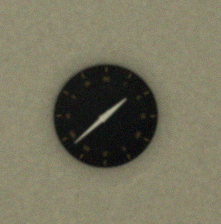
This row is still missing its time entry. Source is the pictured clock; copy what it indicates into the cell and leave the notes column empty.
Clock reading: 1:38
